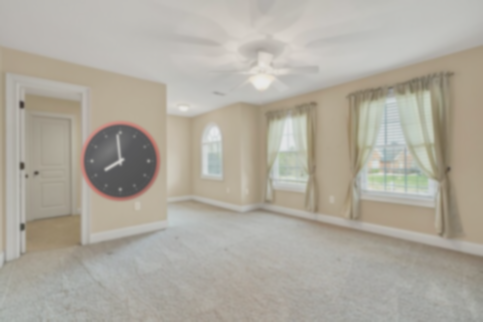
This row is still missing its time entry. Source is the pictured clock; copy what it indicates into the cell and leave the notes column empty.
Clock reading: 7:59
